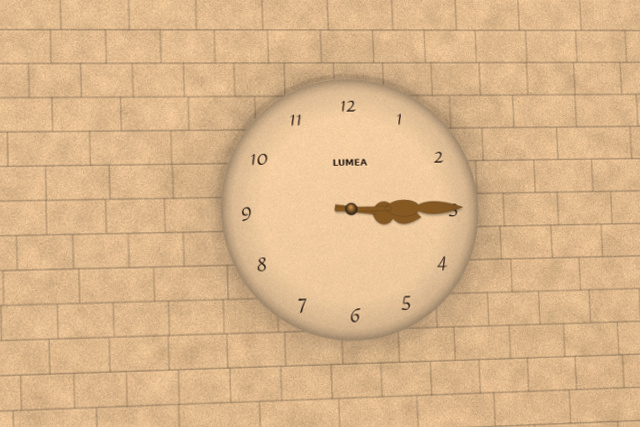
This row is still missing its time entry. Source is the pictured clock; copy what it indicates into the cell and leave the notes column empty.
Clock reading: 3:15
